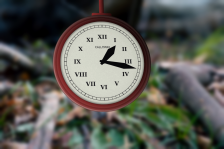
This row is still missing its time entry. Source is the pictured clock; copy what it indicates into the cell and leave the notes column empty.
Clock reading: 1:17
